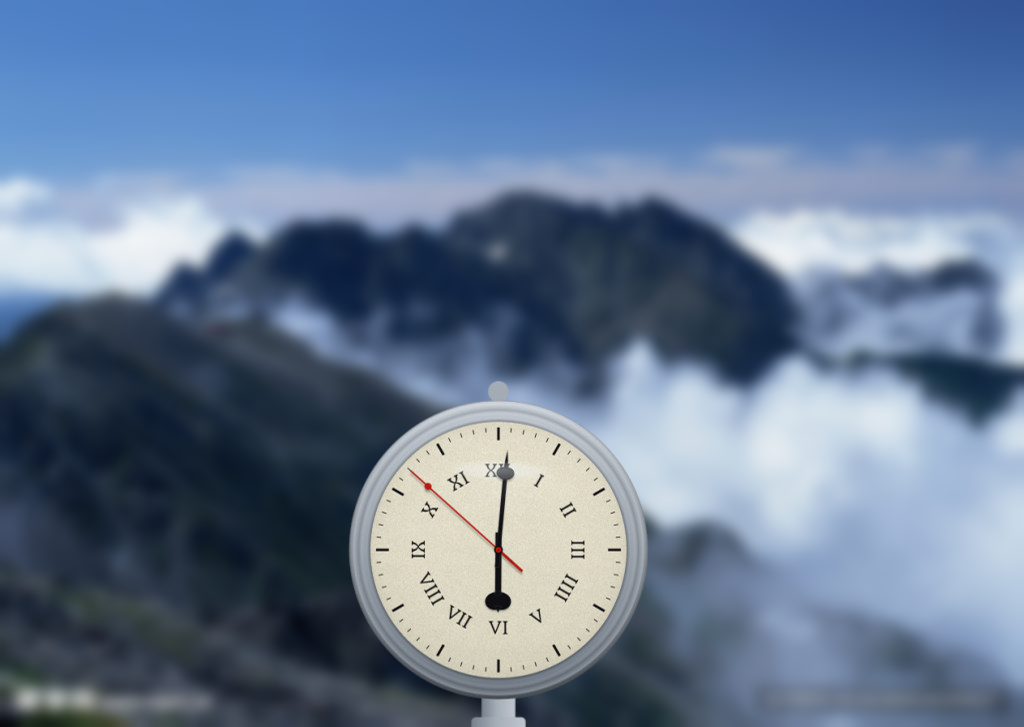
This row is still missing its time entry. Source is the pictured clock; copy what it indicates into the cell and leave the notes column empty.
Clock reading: 6:00:52
